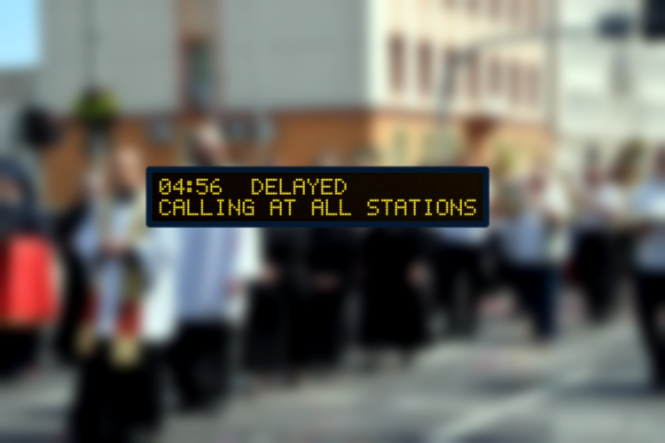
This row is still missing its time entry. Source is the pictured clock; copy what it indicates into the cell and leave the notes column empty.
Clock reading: 4:56
